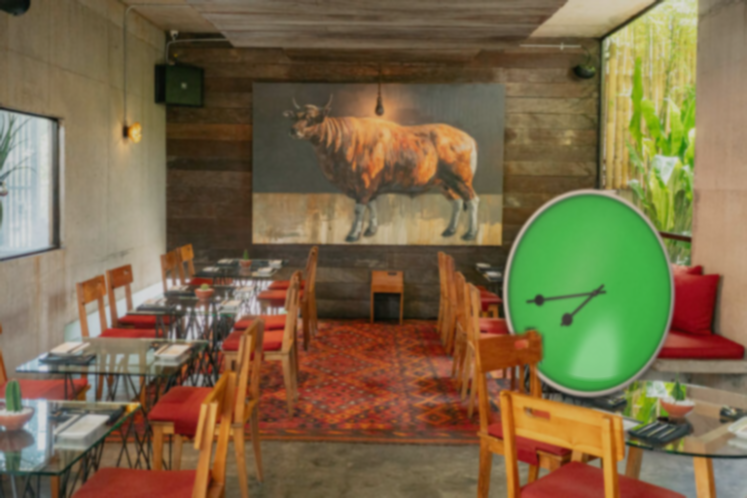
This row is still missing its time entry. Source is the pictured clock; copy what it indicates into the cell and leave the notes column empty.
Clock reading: 7:44
